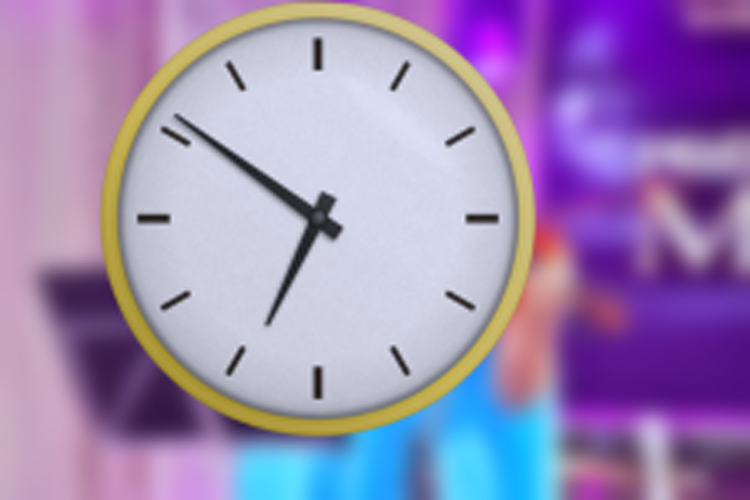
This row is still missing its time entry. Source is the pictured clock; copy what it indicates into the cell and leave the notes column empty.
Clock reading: 6:51
